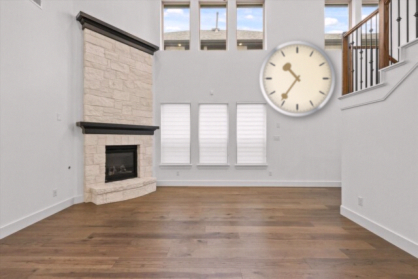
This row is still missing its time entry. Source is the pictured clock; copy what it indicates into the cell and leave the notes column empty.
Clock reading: 10:36
